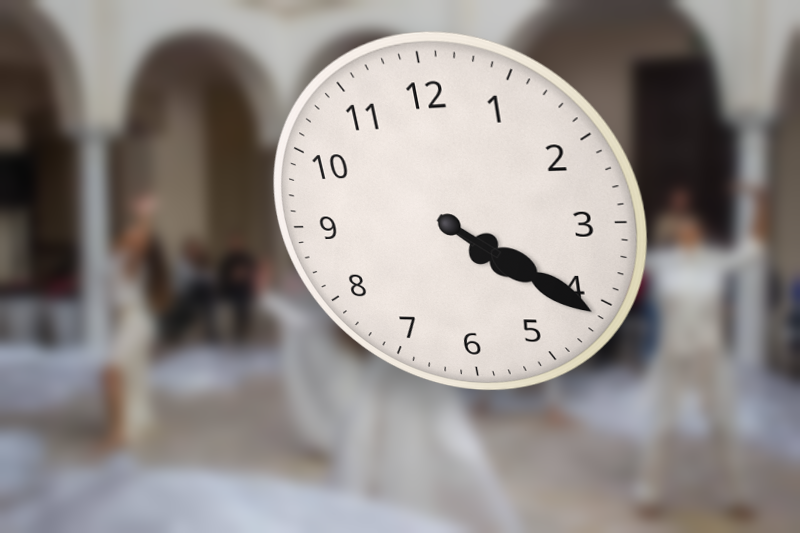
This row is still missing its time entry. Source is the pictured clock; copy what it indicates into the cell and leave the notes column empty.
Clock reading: 4:21
